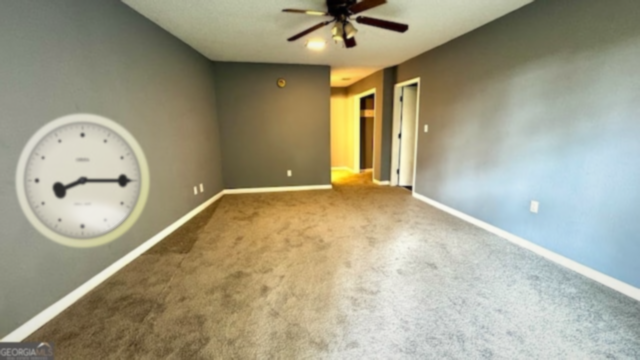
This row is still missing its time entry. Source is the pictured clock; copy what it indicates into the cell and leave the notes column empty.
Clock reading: 8:15
